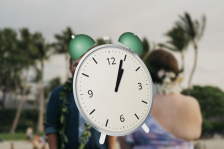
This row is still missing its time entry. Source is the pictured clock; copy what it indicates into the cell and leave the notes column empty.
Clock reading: 1:04
